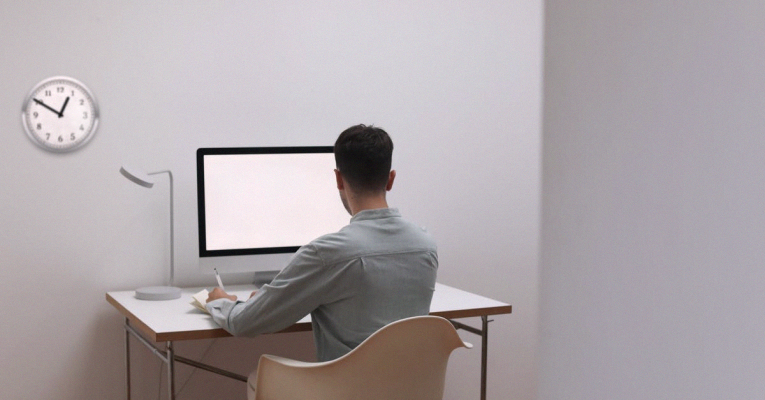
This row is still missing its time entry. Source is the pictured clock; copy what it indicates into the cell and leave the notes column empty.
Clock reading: 12:50
